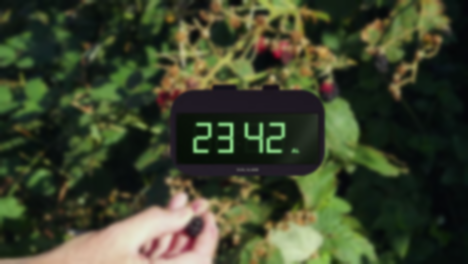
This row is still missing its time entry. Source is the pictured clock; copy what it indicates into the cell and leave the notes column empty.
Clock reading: 23:42
